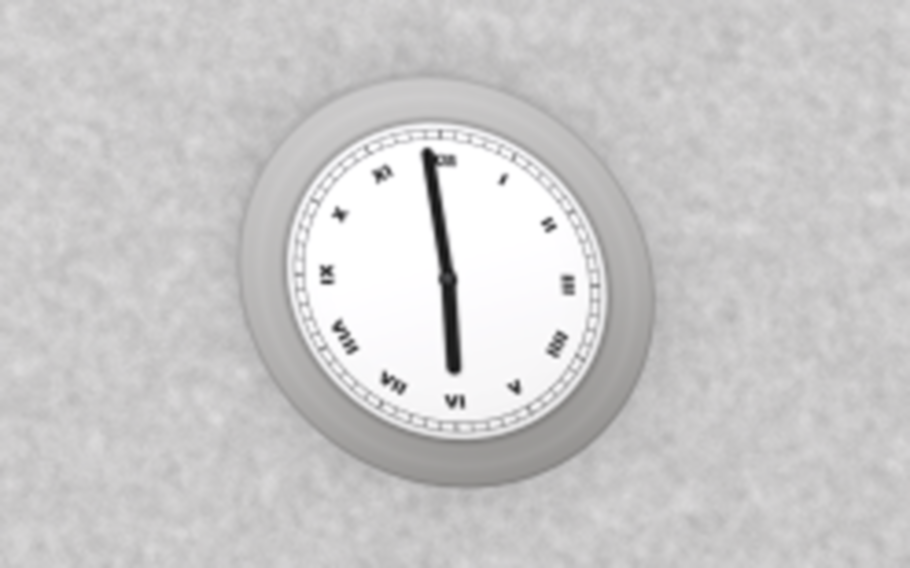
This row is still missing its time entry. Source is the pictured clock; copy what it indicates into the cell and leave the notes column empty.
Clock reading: 5:59
